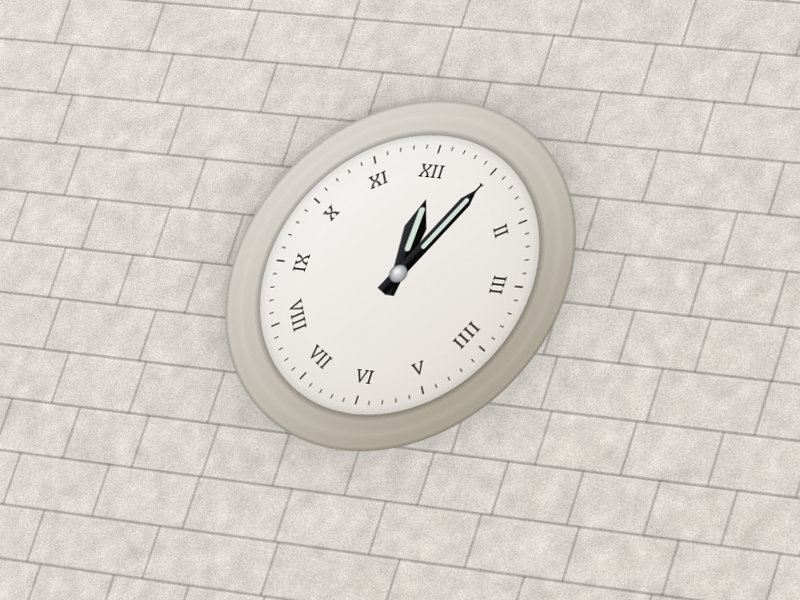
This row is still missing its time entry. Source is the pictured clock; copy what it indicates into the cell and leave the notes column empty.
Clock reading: 12:05
